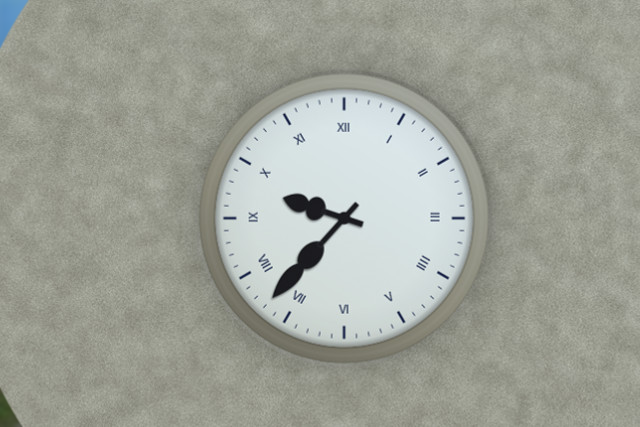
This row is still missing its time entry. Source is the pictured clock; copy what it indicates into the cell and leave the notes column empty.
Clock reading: 9:37
